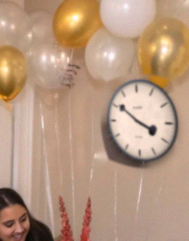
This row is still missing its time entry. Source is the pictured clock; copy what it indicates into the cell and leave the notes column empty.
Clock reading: 3:51
